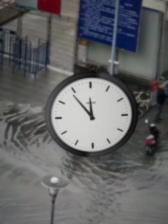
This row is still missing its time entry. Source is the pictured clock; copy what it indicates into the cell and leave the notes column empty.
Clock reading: 11:54
